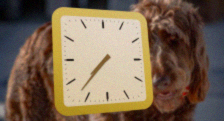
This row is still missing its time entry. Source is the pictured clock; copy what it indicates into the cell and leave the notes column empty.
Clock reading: 7:37
